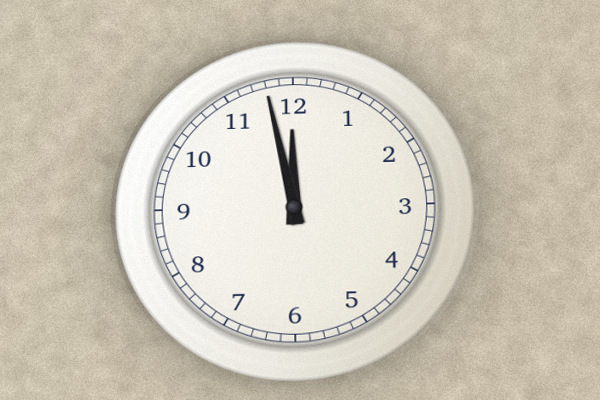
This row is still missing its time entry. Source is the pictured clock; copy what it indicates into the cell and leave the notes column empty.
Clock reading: 11:58
